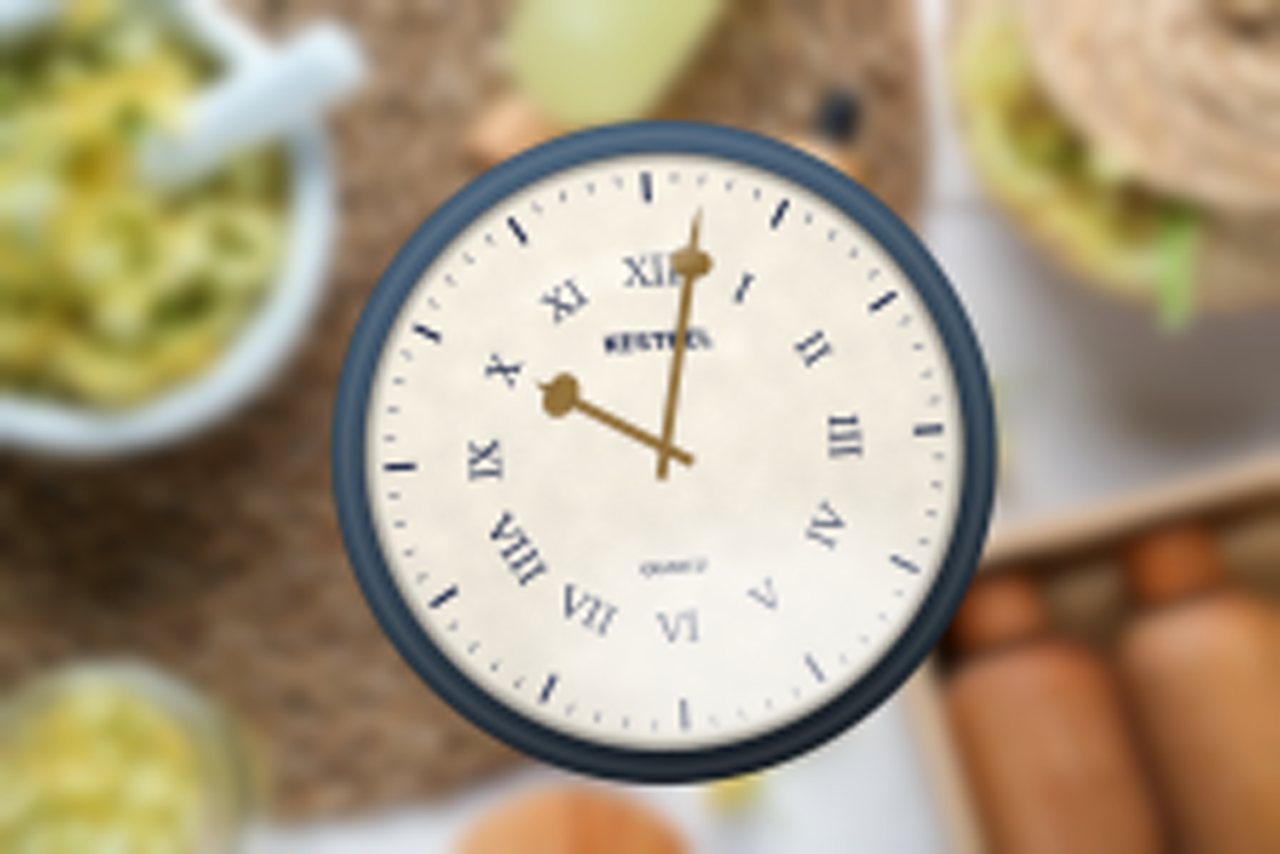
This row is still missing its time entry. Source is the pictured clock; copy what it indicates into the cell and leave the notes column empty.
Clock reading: 10:02
